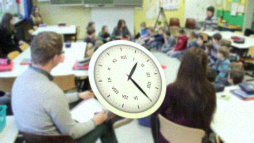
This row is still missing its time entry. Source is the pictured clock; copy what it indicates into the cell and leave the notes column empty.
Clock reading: 1:25
